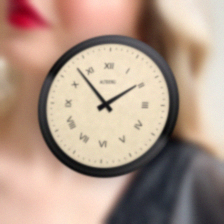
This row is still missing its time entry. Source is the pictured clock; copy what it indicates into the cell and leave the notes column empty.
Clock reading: 1:53
